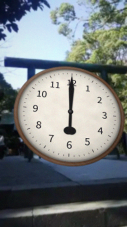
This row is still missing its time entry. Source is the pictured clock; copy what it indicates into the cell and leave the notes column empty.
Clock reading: 6:00
